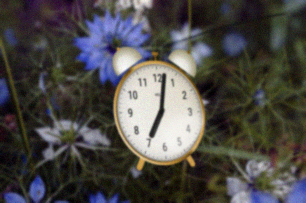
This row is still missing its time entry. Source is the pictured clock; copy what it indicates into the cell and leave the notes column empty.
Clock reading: 7:02
